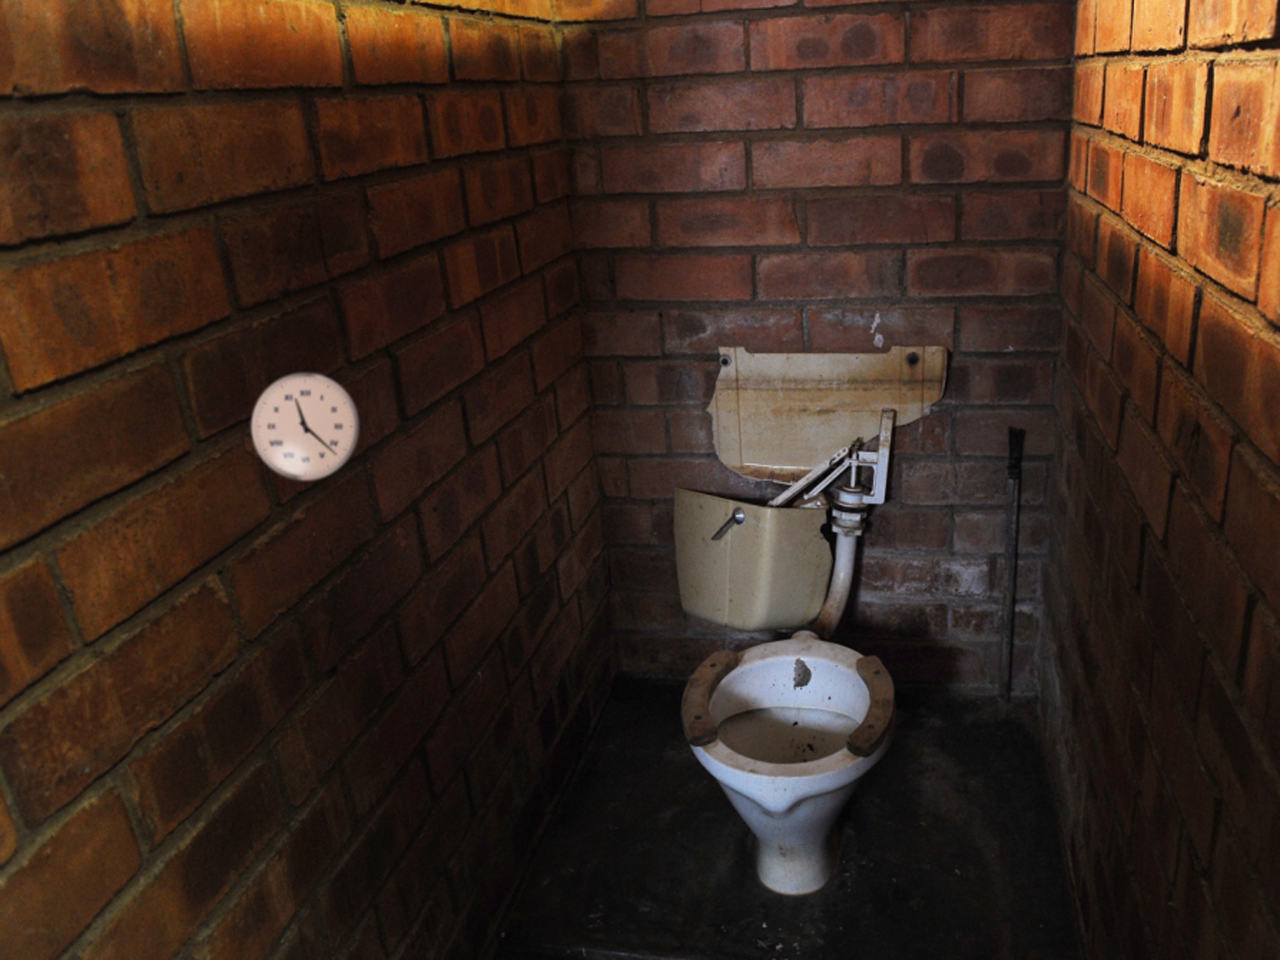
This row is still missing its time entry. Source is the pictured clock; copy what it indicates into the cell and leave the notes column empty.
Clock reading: 11:22
